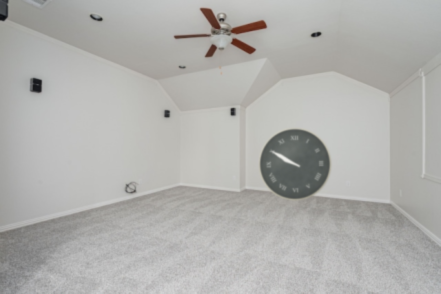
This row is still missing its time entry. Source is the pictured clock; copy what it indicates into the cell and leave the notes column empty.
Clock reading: 9:50
